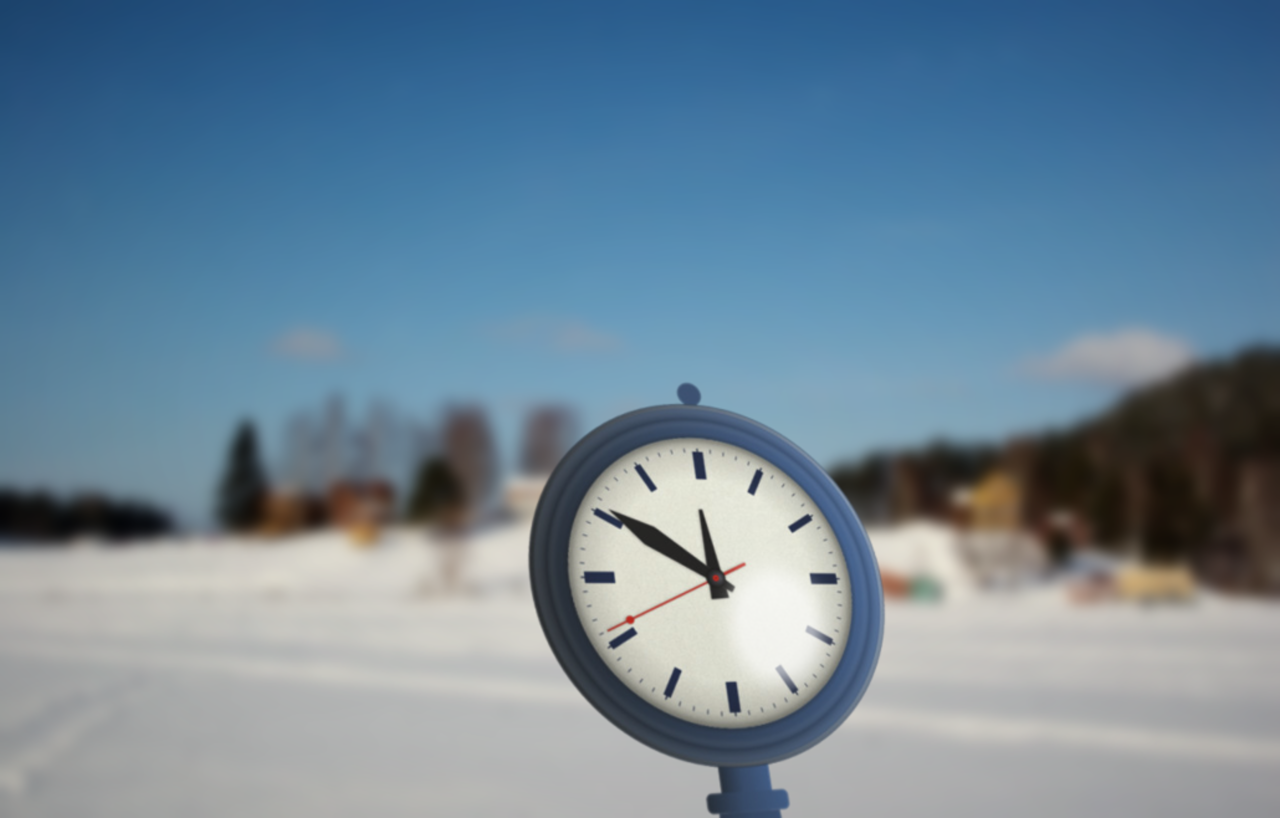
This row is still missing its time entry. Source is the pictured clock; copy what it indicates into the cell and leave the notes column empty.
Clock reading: 11:50:41
